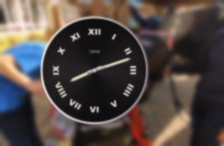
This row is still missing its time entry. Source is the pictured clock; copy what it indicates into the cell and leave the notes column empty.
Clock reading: 8:12
